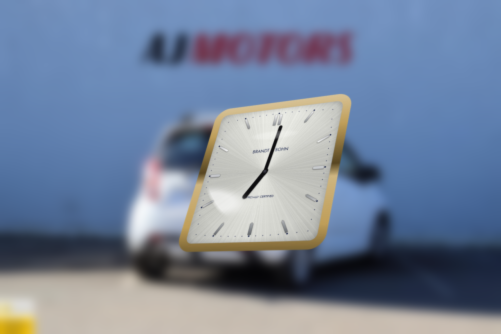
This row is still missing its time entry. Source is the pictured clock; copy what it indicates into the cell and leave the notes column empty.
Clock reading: 7:01
